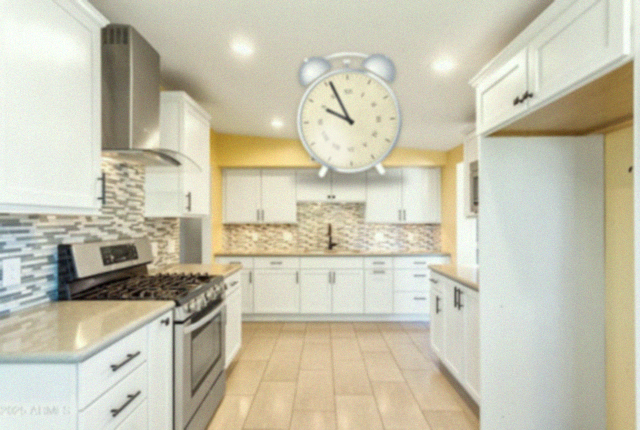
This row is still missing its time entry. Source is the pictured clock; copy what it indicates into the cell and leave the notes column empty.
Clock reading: 9:56
